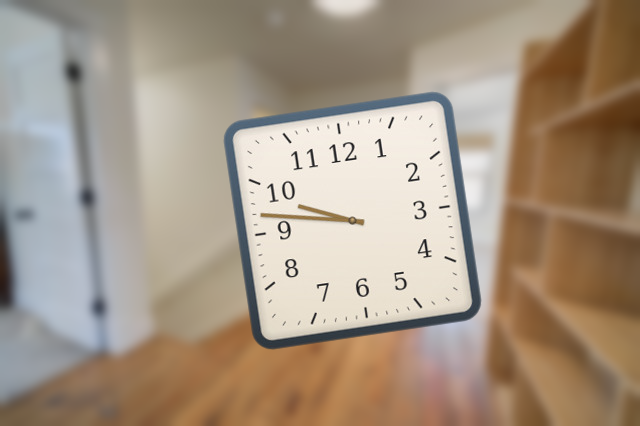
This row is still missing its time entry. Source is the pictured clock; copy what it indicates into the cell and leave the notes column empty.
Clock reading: 9:47
